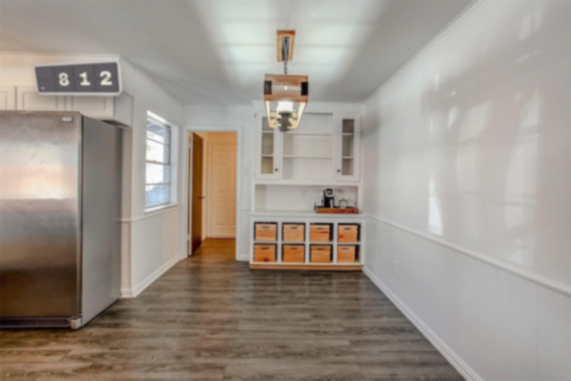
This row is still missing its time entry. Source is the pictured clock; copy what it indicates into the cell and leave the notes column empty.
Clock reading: 8:12
